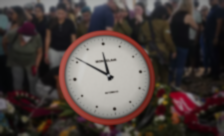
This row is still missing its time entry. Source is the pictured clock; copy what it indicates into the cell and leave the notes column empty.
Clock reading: 11:51
